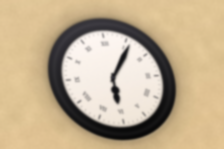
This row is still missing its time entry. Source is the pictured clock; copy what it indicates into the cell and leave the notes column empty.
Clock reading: 6:06
